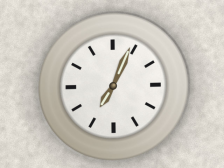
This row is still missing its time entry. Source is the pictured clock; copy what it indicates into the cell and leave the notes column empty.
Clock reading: 7:04
